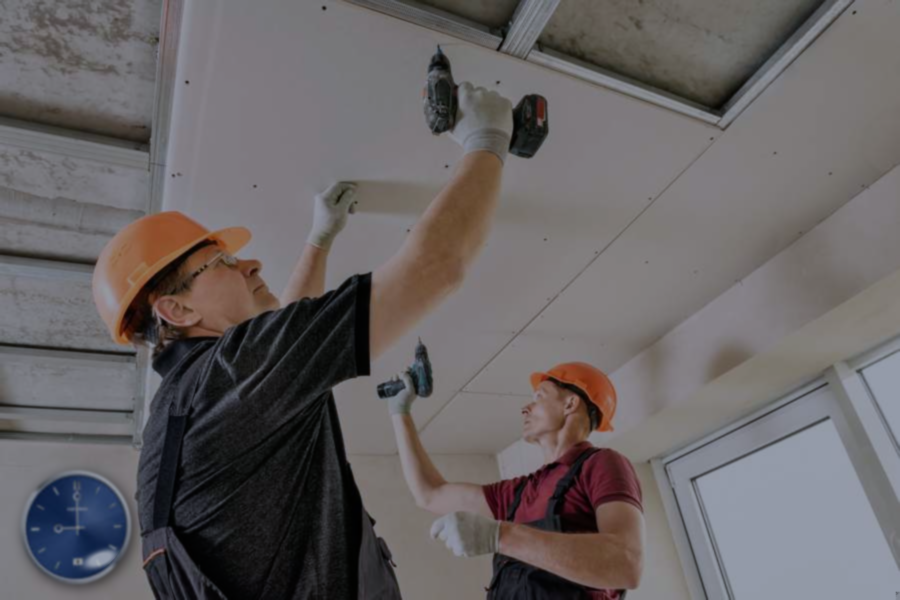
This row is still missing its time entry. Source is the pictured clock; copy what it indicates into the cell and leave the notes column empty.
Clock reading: 9:00
